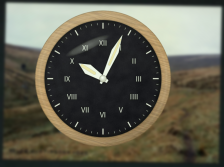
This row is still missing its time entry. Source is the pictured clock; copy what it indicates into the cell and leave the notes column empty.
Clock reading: 10:04
